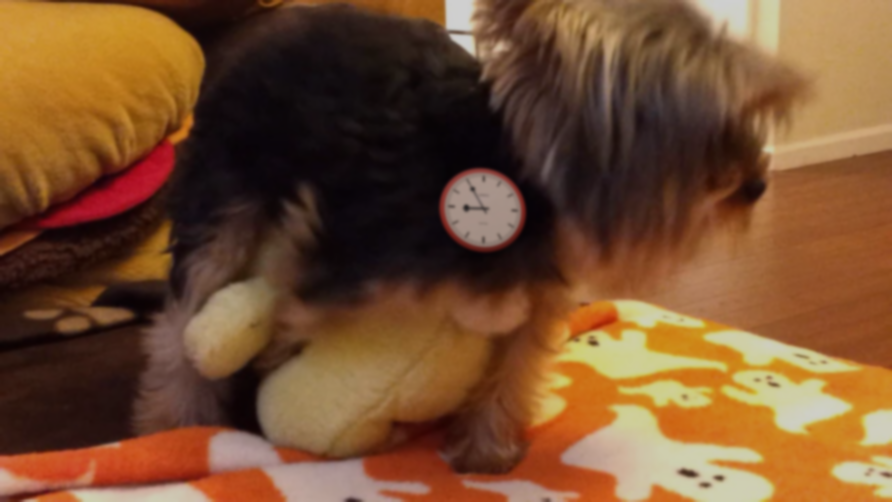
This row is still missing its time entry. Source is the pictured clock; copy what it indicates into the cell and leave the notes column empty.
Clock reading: 8:55
